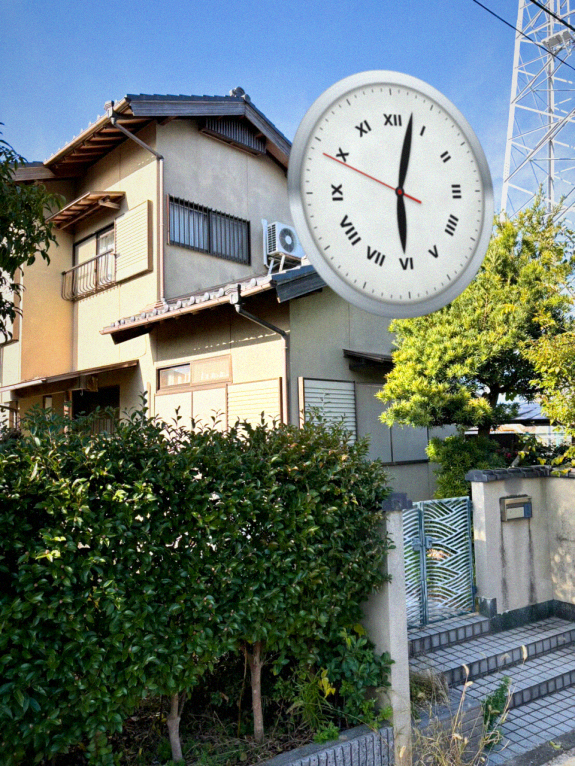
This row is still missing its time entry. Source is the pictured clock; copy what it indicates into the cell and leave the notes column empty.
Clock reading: 6:02:49
